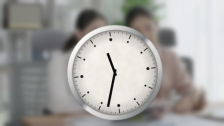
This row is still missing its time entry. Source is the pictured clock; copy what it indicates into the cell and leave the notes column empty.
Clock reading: 11:33
